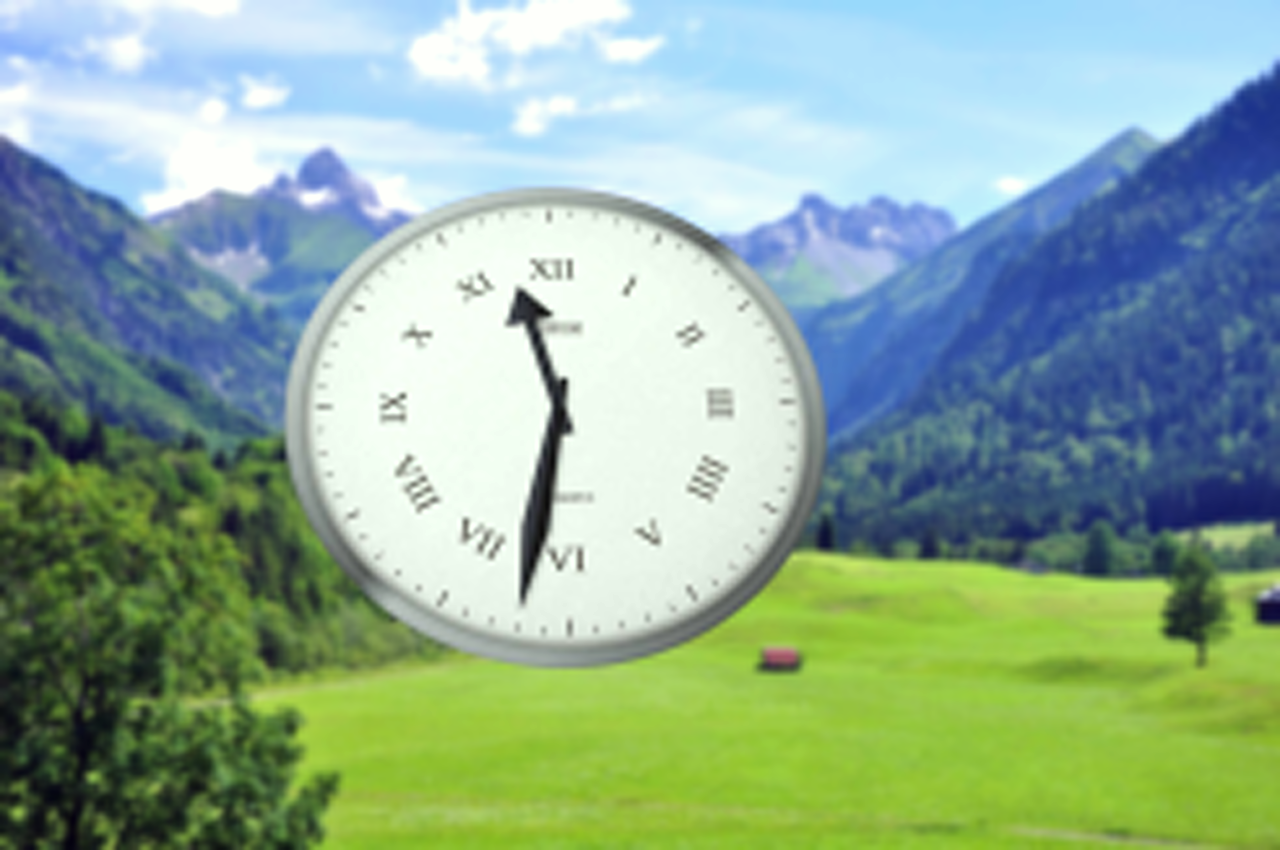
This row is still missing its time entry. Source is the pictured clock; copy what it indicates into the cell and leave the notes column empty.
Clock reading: 11:32
